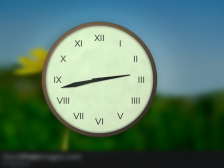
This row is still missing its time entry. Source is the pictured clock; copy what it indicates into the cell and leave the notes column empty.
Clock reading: 2:43
